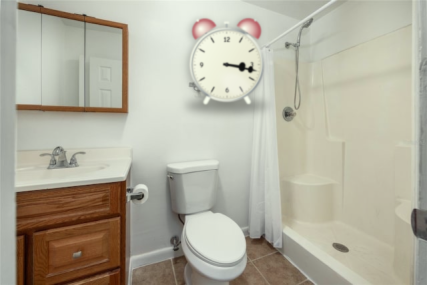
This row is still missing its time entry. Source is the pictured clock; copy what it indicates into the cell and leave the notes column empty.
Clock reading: 3:17
